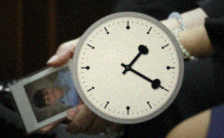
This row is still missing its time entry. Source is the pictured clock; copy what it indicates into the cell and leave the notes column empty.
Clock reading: 1:20
